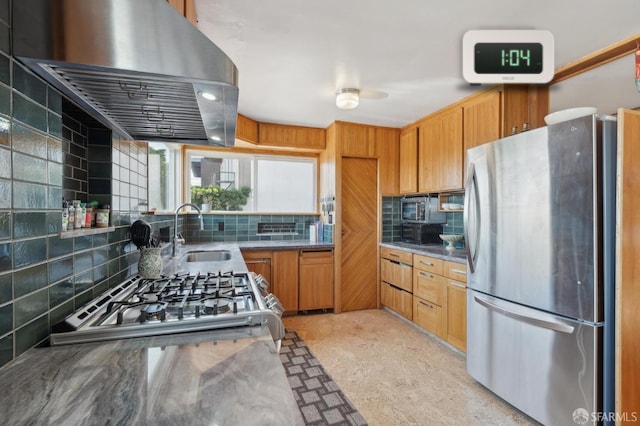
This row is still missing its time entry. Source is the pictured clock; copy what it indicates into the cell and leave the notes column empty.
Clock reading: 1:04
